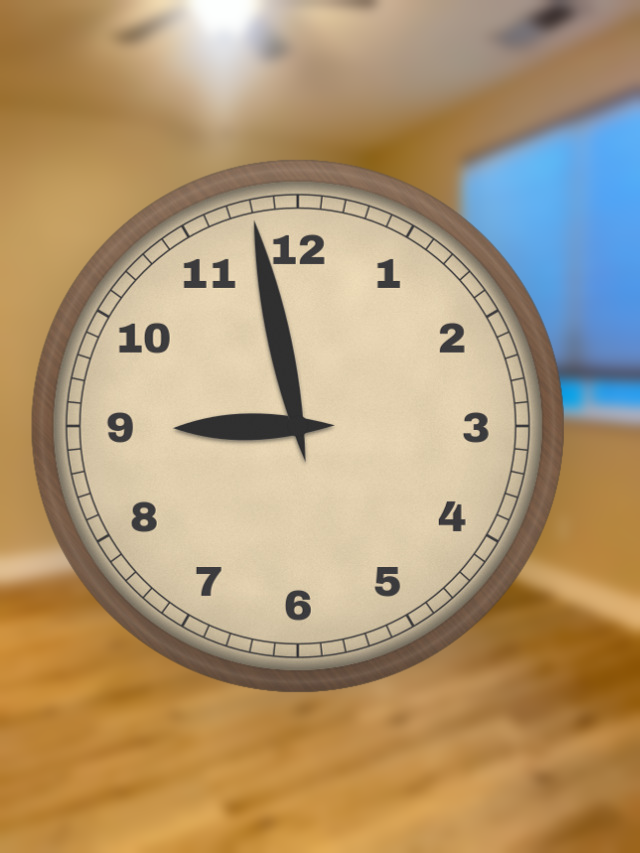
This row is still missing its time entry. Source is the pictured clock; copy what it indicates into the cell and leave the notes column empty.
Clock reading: 8:58
